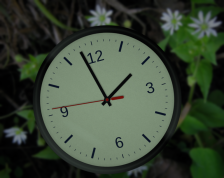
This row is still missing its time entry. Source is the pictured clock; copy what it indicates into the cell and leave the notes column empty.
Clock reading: 1:57:46
